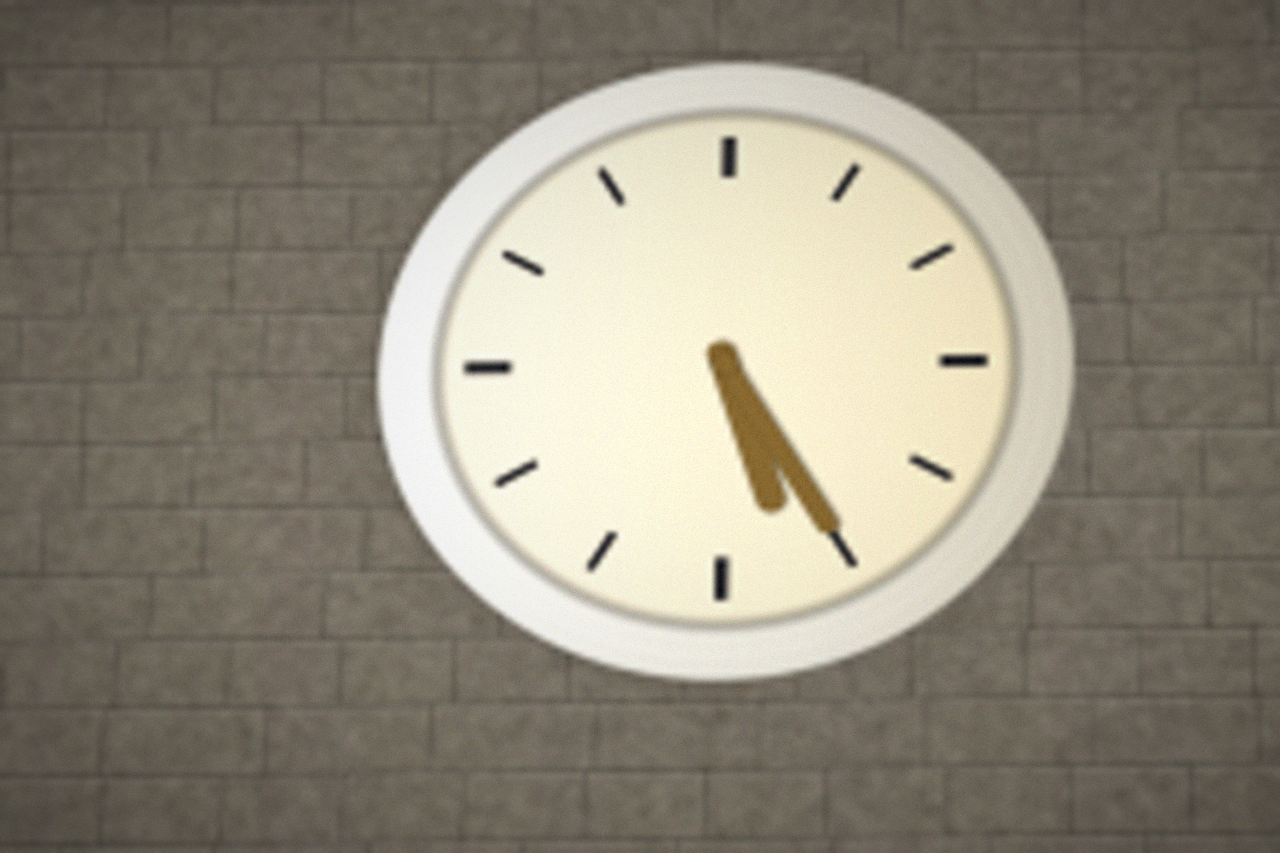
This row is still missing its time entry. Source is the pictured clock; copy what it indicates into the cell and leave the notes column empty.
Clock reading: 5:25
